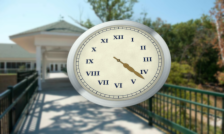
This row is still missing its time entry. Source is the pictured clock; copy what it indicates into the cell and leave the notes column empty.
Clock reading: 4:22
